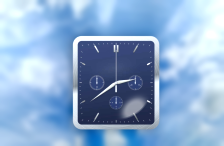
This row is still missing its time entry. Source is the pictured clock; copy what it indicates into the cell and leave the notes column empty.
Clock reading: 2:39
